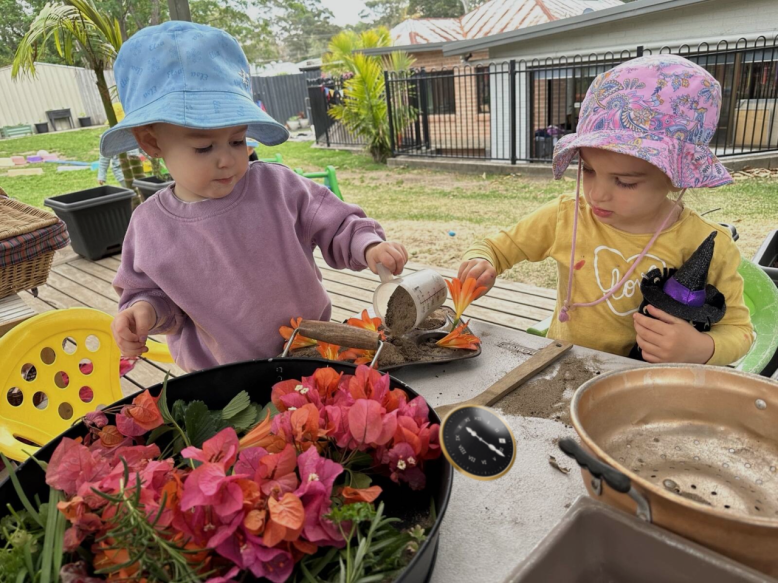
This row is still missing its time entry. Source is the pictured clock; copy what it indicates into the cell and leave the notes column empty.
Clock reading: 10:21
